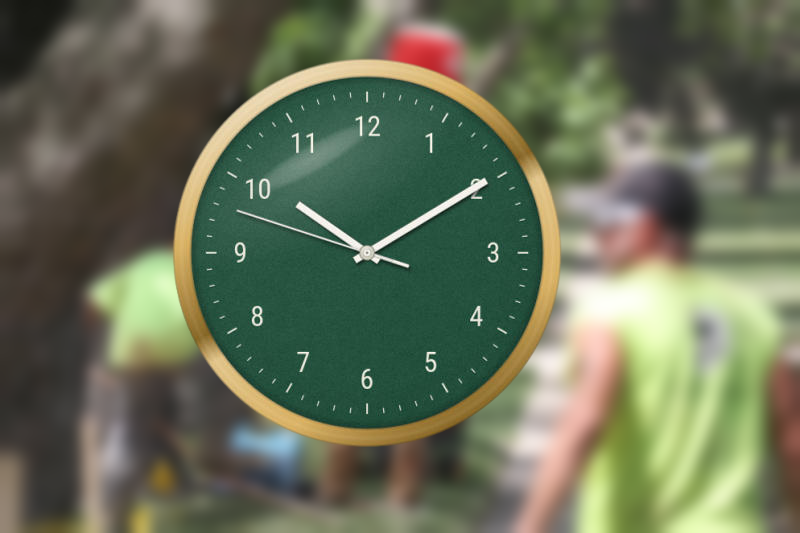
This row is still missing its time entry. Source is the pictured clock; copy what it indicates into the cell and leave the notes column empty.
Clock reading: 10:09:48
